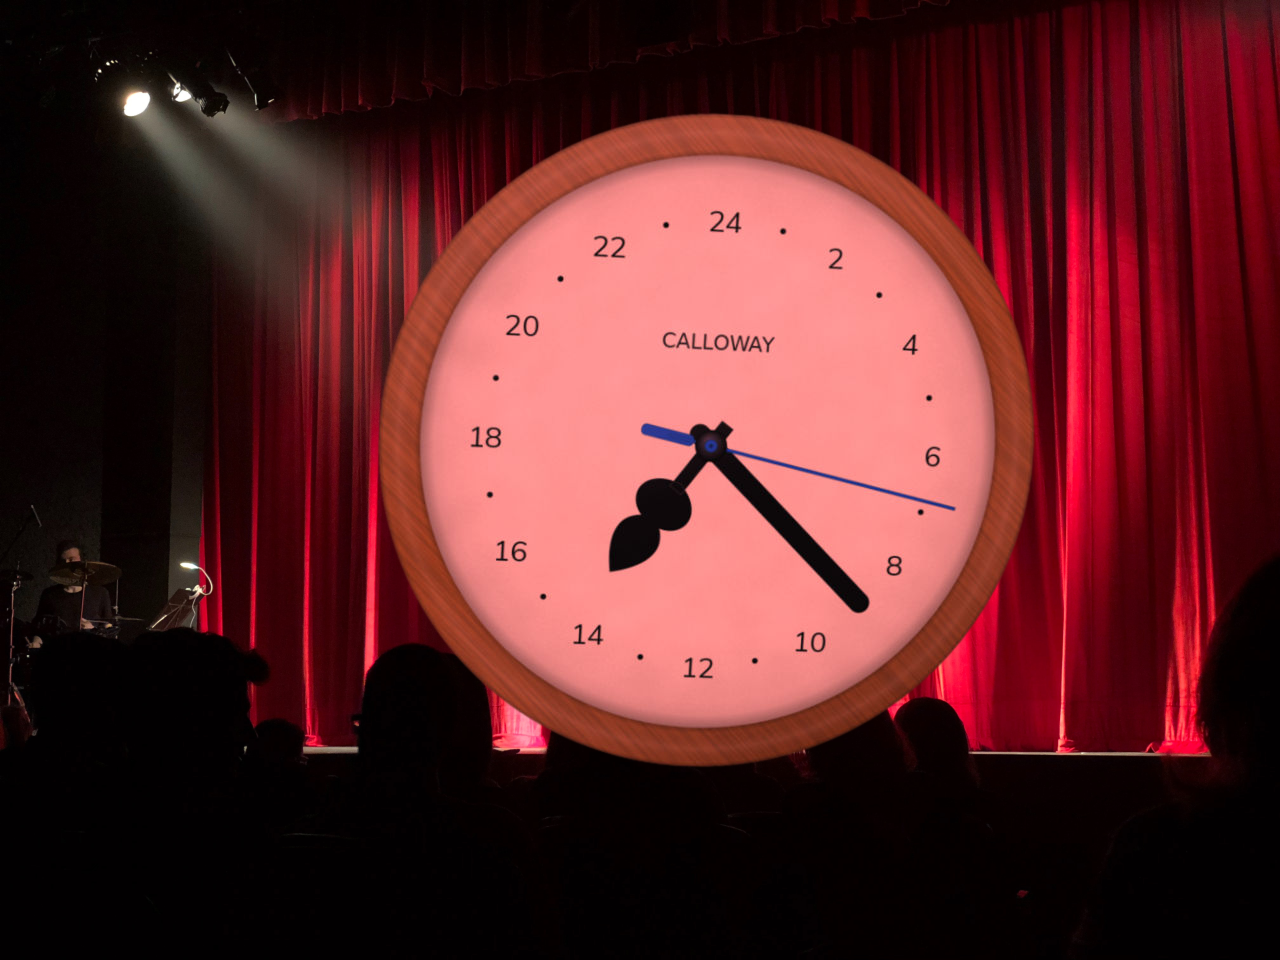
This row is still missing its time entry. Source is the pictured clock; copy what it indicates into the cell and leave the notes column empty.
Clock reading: 14:22:17
